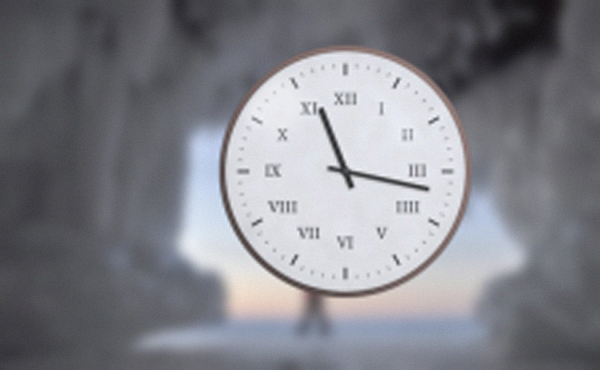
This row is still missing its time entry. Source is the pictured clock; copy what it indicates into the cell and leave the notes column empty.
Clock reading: 11:17
